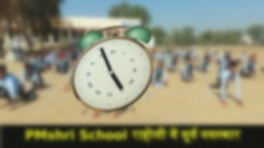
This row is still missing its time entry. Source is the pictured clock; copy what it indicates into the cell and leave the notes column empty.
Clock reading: 4:56
